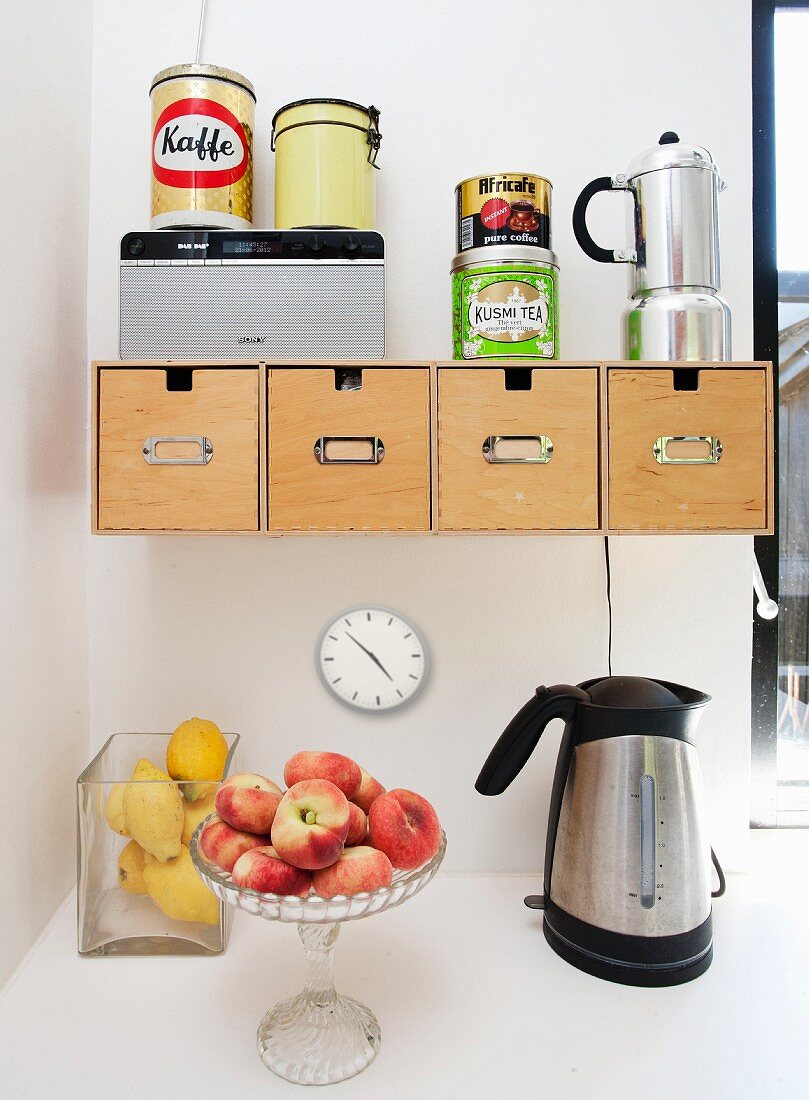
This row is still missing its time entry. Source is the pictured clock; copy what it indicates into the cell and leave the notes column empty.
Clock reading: 4:53
